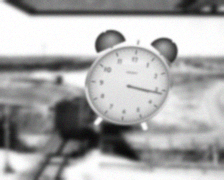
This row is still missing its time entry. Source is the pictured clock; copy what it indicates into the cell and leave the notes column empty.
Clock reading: 3:16
